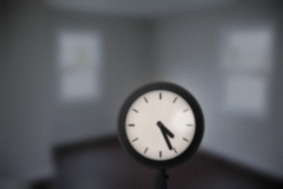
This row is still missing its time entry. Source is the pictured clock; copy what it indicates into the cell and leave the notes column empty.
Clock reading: 4:26
